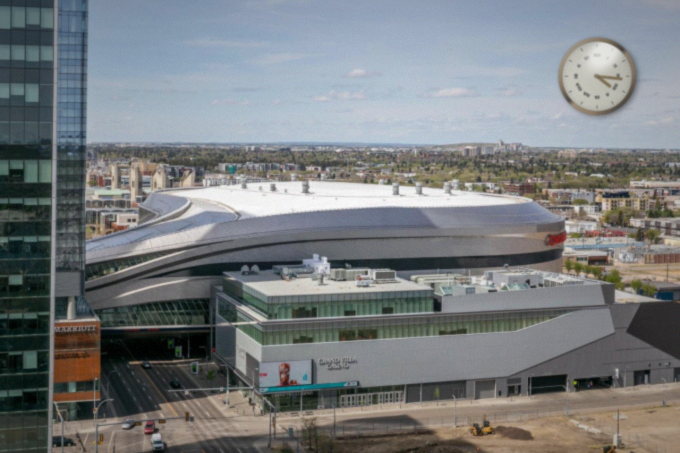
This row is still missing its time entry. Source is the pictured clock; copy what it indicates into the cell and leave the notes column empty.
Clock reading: 4:16
